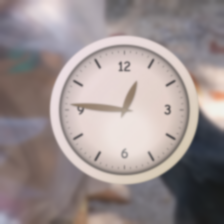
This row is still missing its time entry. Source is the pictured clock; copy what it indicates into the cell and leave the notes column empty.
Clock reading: 12:46
